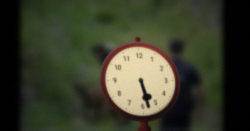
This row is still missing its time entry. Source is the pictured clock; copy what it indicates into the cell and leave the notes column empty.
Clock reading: 5:28
